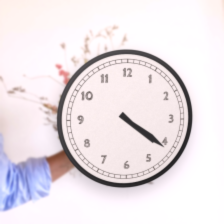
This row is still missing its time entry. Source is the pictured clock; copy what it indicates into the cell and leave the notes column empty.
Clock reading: 4:21
